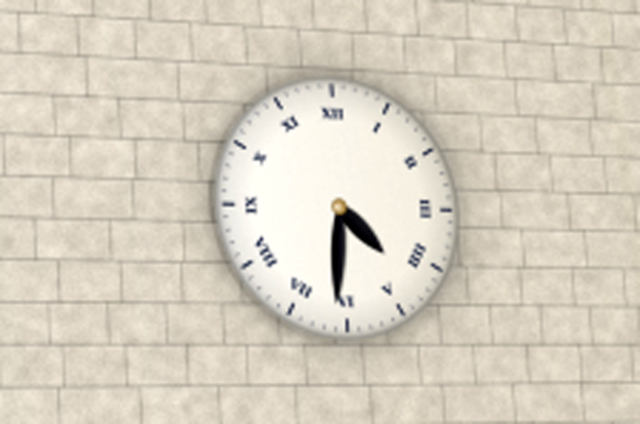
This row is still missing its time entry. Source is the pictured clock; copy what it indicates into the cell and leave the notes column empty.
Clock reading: 4:31
